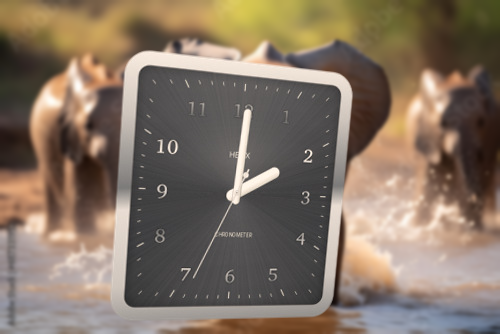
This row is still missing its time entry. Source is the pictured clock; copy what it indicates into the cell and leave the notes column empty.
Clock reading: 2:00:34
